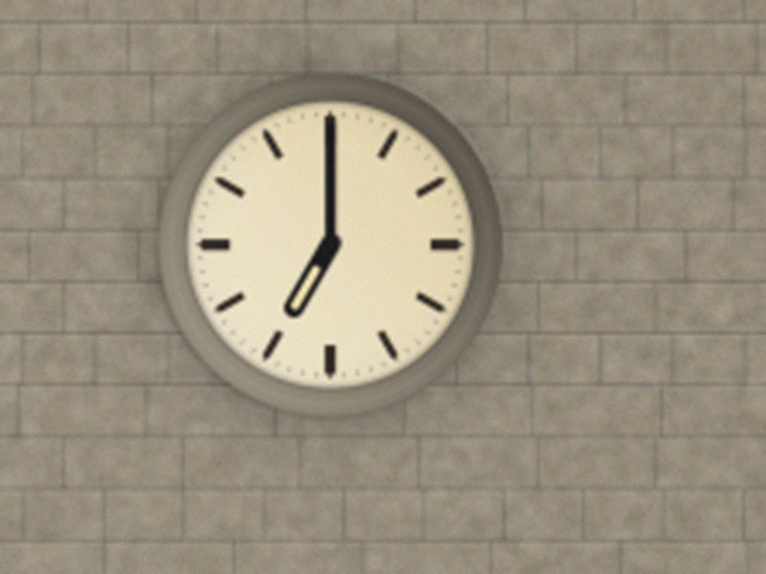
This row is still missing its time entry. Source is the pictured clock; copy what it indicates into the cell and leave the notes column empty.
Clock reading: 7:00
